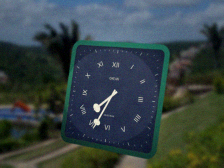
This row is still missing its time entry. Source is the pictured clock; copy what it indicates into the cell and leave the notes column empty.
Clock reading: 7:34
